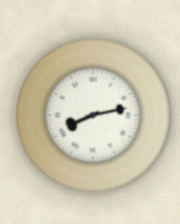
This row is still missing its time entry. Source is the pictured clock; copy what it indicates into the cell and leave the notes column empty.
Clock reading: 8:13
